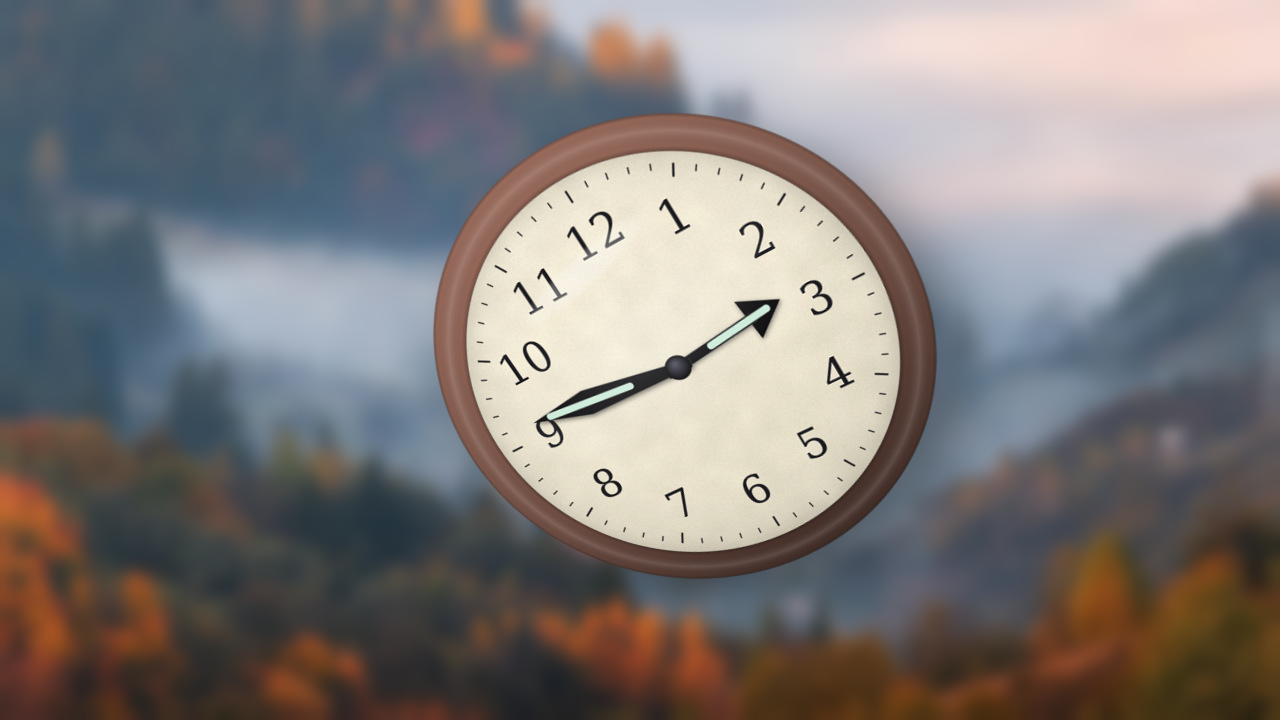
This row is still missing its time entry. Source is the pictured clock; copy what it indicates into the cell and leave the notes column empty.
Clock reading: 2:46
